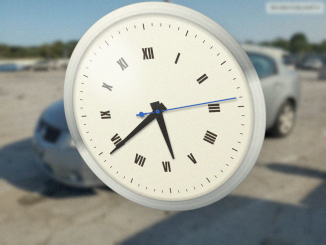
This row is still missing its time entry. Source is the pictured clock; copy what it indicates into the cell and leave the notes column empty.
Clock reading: 5:39:14
